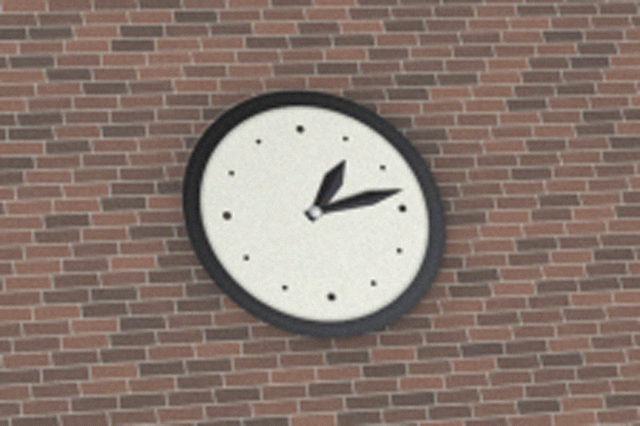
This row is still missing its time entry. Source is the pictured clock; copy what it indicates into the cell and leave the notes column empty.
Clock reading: 1:13
